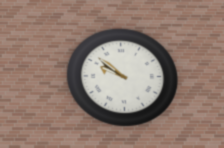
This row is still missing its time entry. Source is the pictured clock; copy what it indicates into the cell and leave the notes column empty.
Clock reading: 9:52
